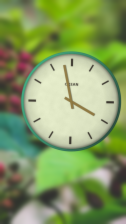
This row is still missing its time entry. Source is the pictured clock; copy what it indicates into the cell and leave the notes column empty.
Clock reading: 3:58
